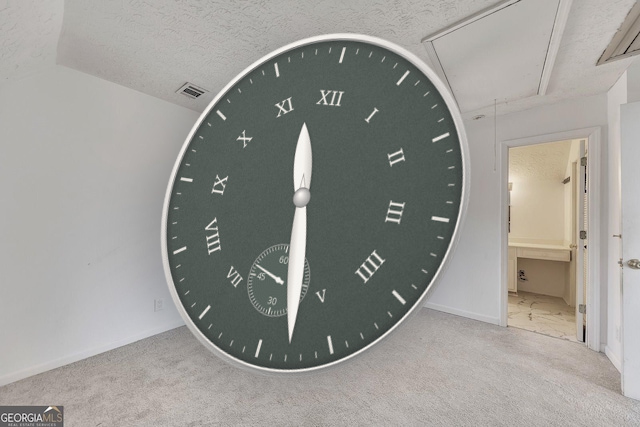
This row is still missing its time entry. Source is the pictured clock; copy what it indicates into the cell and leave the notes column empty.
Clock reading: 11:27:48
